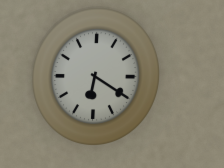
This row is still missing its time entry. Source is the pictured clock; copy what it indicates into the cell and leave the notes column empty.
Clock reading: 6:20
